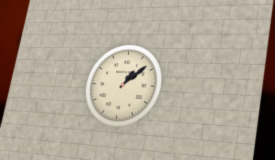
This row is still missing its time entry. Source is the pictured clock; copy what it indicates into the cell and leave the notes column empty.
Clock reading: 1:08
